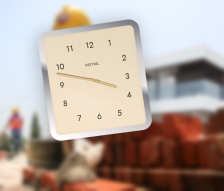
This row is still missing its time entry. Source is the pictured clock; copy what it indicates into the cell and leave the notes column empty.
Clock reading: 3:48
